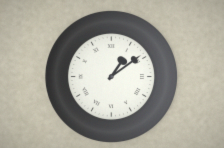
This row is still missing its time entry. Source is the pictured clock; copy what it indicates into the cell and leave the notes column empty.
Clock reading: 1:09
